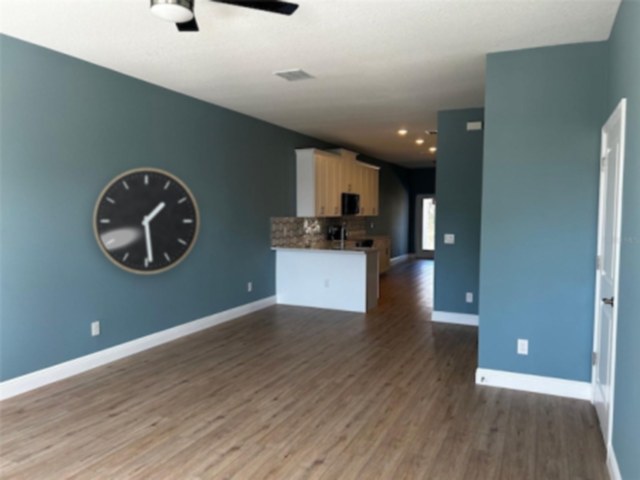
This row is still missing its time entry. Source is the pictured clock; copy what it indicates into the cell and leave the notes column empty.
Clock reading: 1:29
